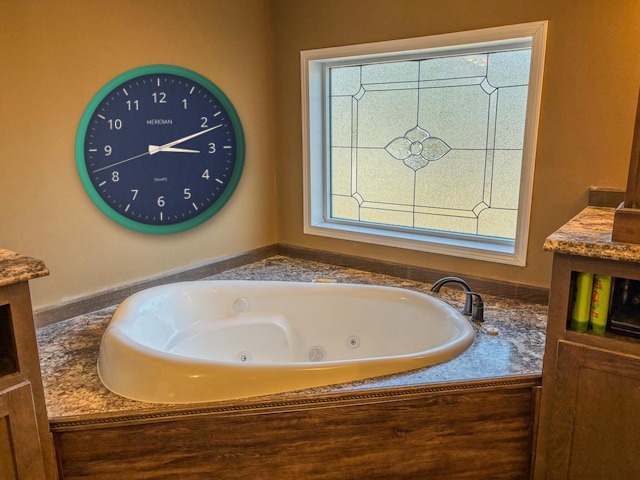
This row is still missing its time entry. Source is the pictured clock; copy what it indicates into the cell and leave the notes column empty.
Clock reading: 3:11:42
